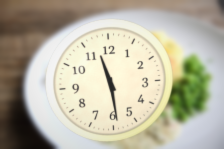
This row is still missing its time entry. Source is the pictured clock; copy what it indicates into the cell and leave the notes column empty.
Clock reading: 11:29
